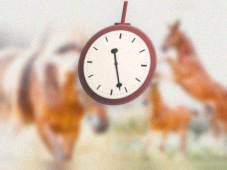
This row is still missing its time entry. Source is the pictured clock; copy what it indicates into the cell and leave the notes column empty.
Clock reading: 11:27
